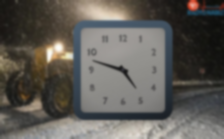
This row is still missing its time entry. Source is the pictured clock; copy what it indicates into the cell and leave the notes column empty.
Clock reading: 4:48
